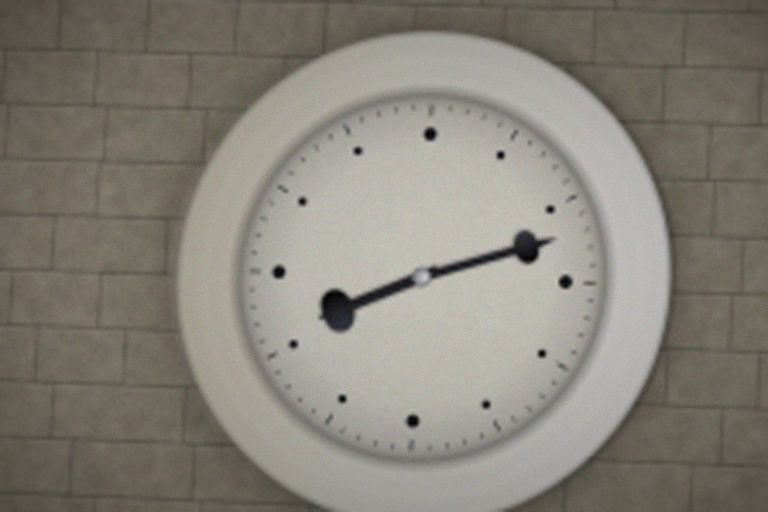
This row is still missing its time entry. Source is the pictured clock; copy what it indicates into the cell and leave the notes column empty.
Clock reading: 8:12
